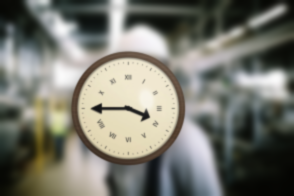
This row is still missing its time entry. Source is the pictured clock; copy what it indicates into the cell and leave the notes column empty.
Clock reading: 3:45
